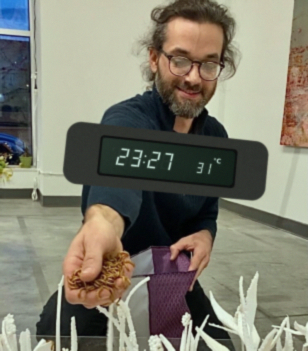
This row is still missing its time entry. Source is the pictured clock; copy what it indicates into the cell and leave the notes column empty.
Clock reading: 23:27
